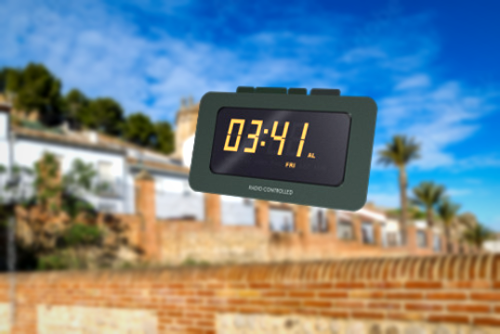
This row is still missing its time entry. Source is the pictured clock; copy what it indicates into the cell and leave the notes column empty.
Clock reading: 3:41
